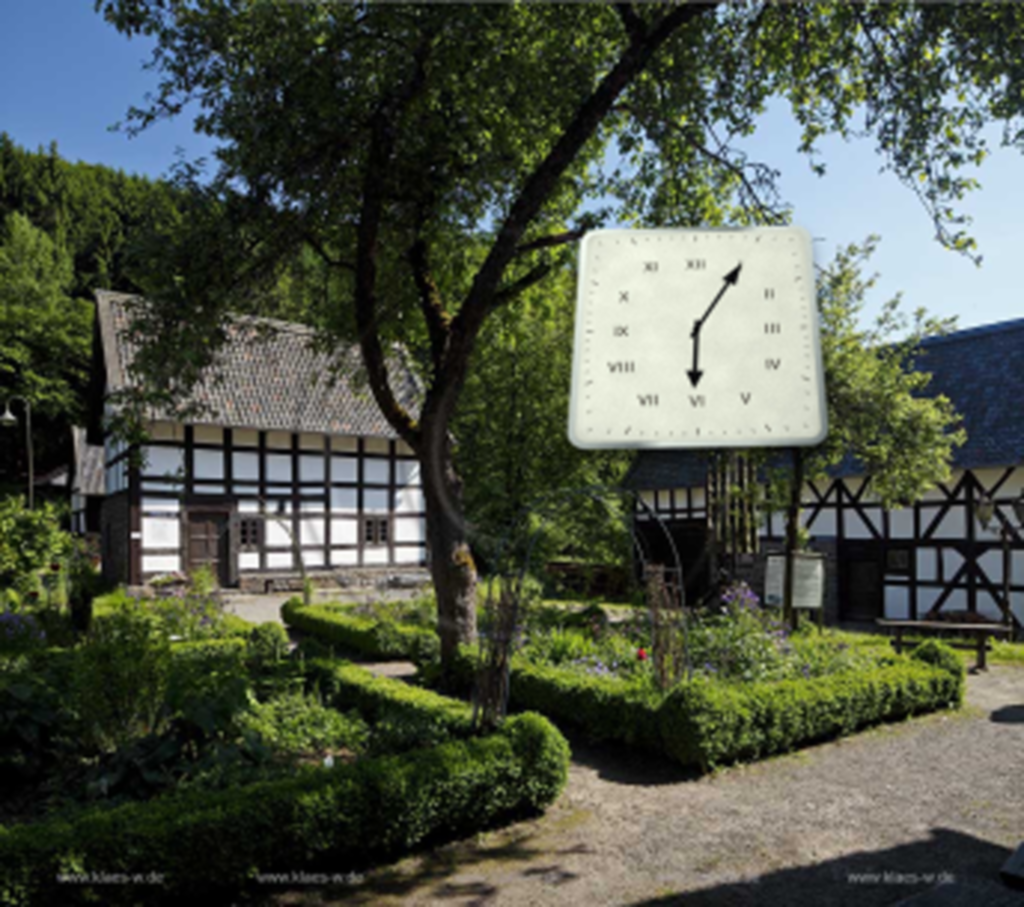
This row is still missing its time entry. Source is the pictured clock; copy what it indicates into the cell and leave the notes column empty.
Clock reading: 6:05
